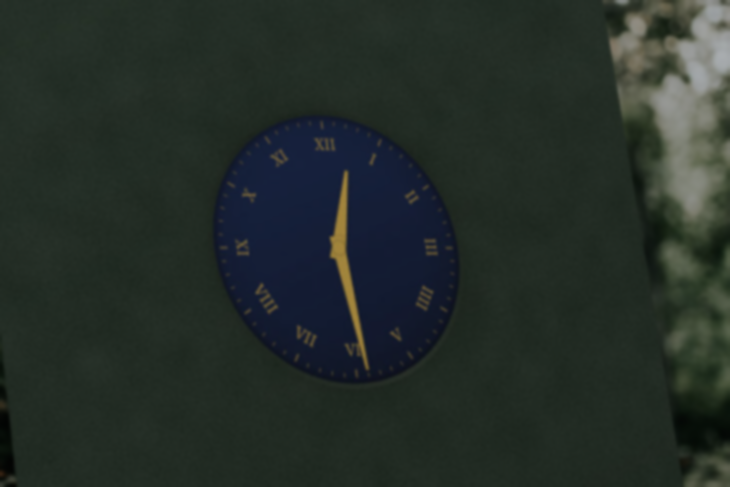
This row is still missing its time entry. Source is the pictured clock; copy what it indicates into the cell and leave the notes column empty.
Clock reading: 12:29
